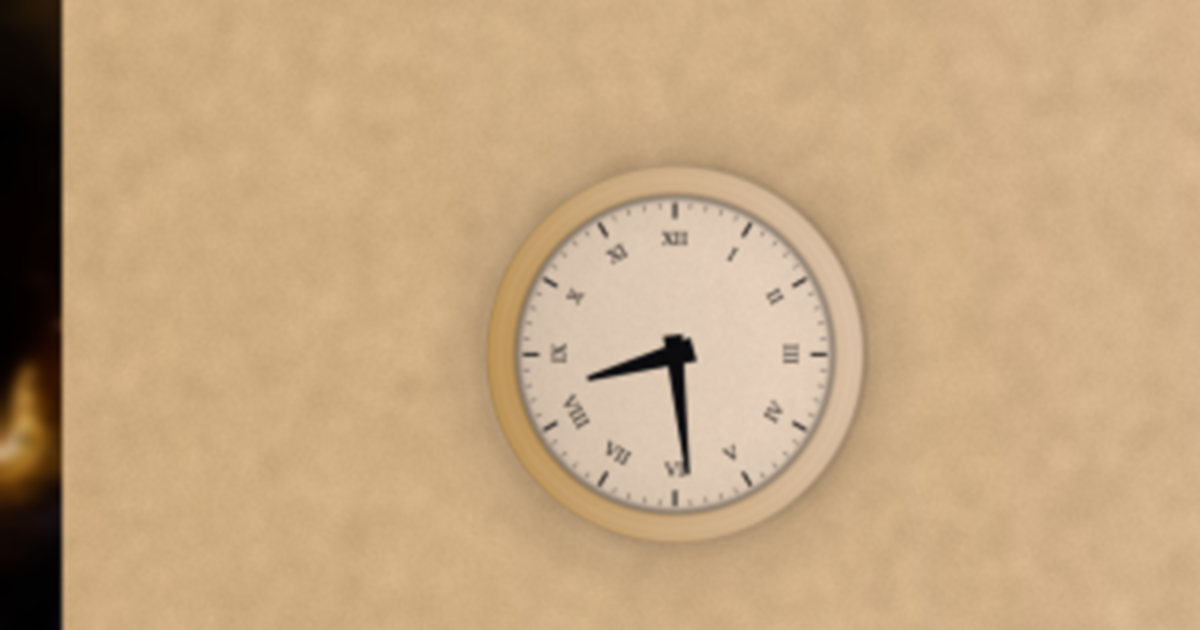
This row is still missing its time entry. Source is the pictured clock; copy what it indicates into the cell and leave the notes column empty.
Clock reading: 8:29
